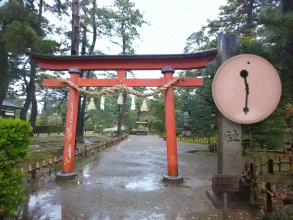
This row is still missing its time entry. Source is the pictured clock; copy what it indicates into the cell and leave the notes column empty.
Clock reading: 11:30
